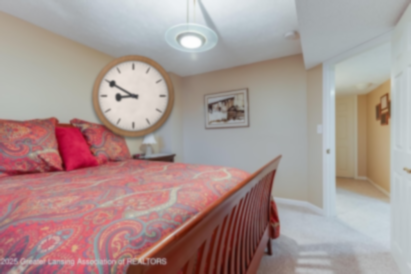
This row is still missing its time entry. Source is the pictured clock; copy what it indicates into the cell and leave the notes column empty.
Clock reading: 8:50
